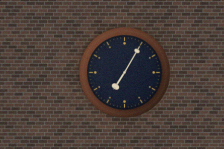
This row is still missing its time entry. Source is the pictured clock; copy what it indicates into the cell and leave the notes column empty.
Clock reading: 7:05
